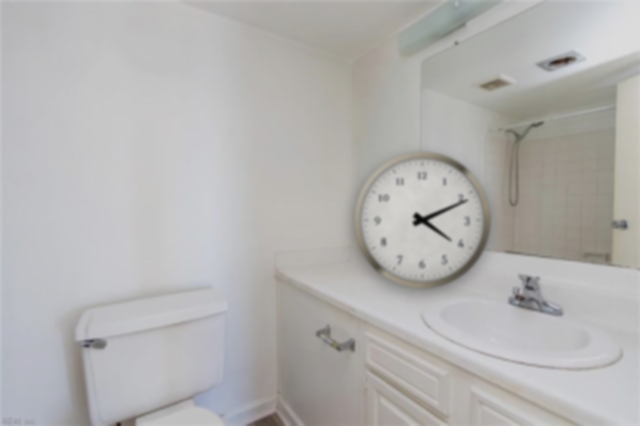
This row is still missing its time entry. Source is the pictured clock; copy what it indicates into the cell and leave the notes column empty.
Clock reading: 4:11
